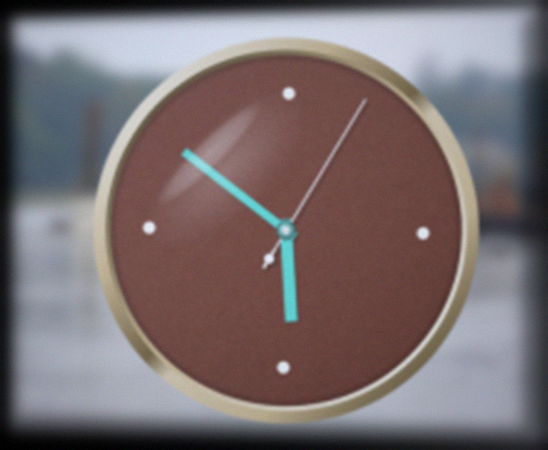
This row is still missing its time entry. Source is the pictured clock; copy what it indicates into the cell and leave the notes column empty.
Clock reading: 5:51:05
